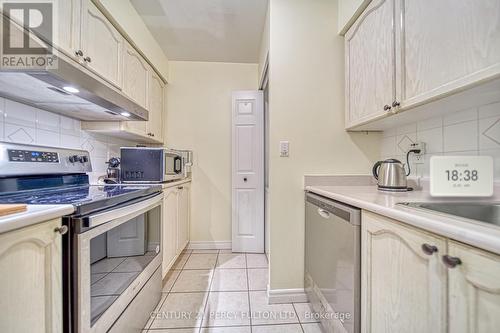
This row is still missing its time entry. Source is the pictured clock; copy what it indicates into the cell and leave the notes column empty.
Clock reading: 18:38
